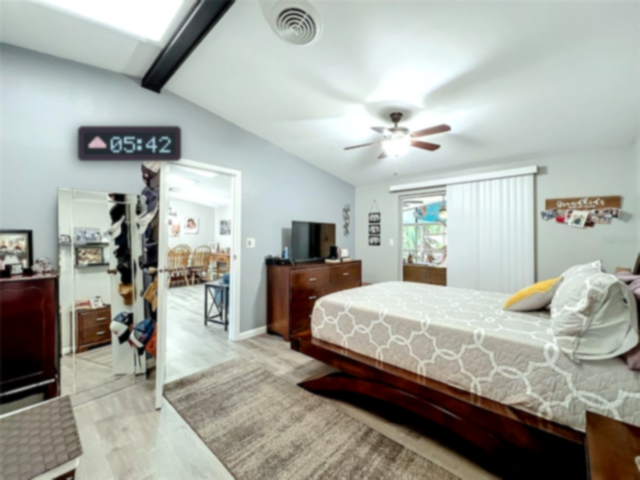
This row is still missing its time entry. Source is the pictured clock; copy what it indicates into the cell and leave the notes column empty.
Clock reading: 5:42
